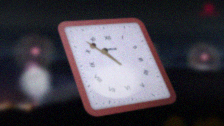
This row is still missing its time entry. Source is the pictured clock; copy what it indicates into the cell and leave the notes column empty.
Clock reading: 10:53
